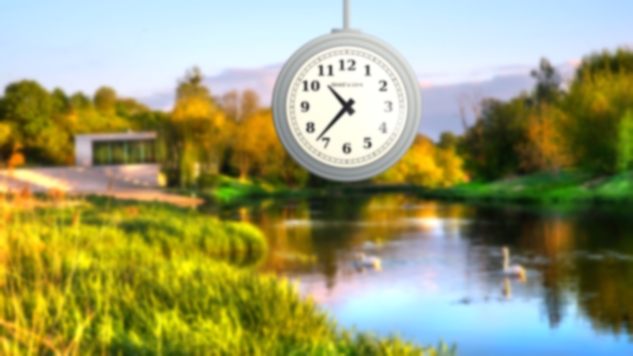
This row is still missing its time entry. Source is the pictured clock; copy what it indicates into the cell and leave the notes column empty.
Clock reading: 10:37
